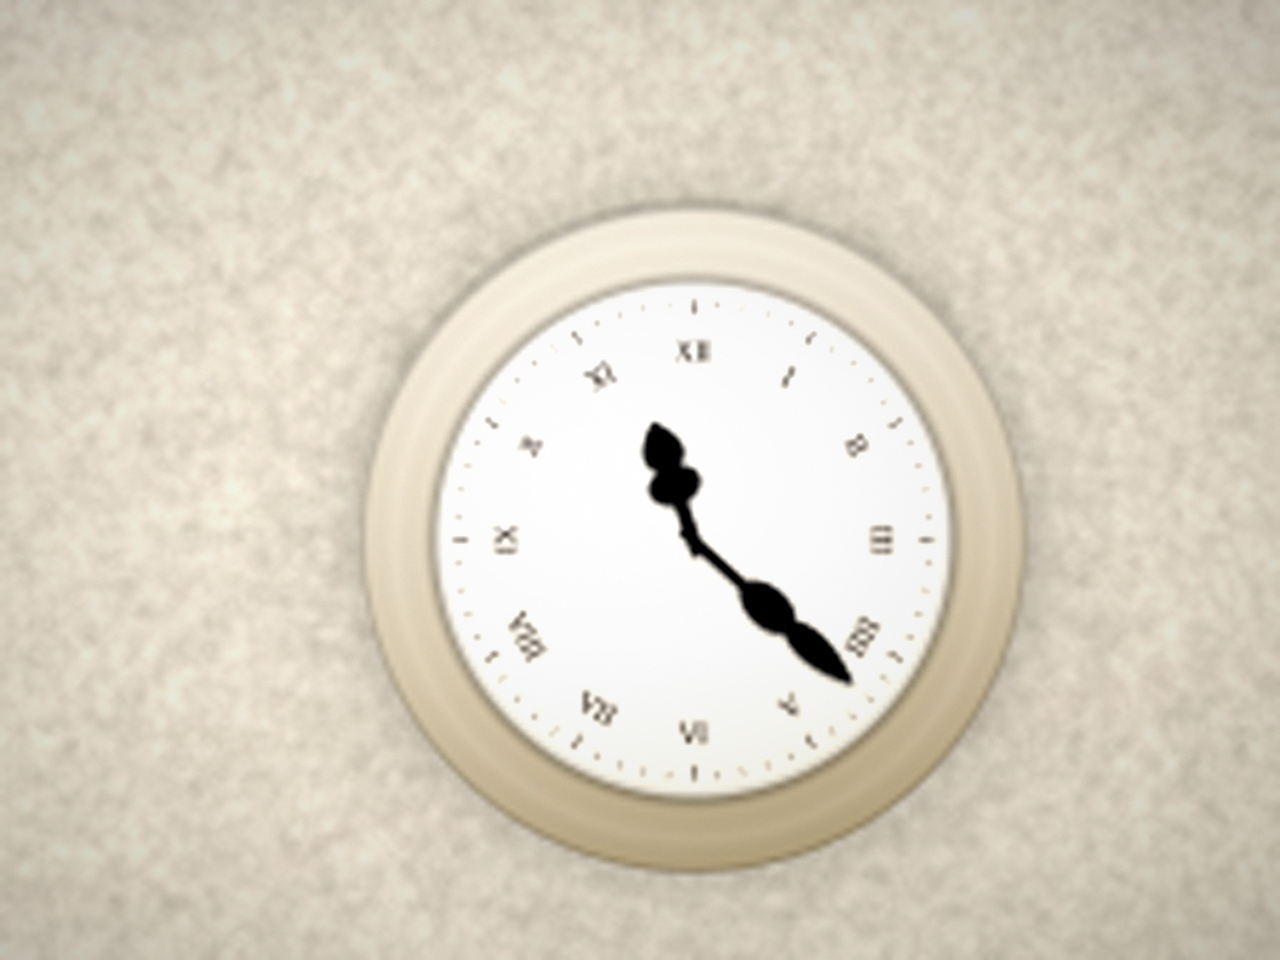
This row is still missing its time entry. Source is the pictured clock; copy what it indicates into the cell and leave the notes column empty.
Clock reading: 11:22
